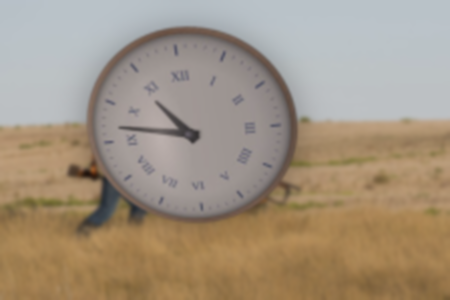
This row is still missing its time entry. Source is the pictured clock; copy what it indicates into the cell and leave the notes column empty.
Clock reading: 10:47
